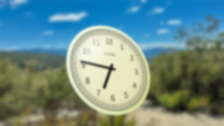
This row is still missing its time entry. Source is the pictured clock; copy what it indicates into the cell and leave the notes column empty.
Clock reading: 6:46
